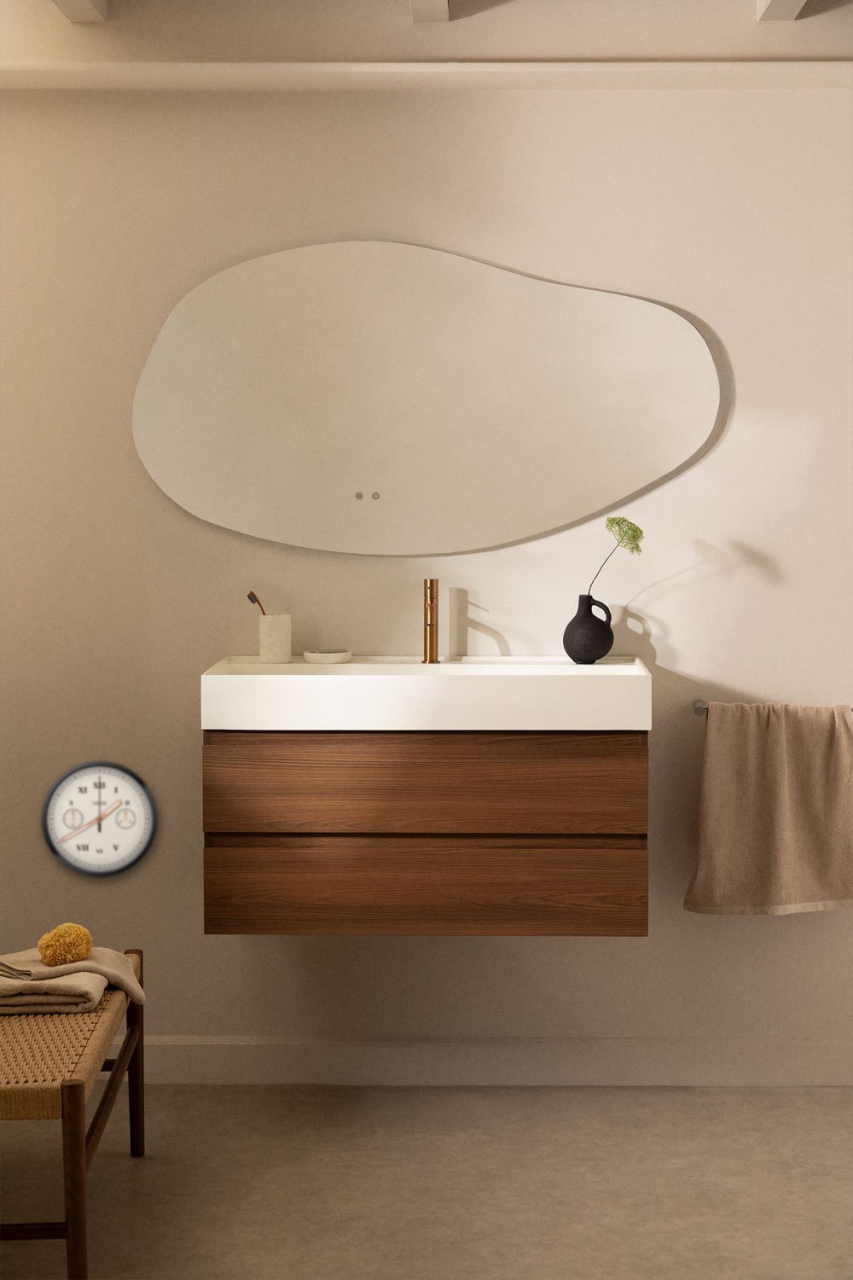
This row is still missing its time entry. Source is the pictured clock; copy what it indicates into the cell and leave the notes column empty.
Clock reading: 1:40
